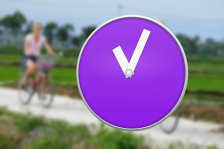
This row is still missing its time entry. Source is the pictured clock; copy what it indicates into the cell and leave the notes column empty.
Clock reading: 11:04
